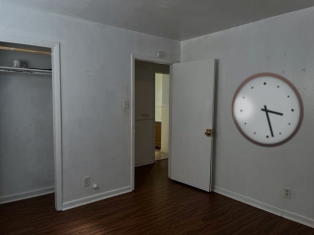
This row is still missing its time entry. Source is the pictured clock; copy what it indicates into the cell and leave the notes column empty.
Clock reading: 3:28
